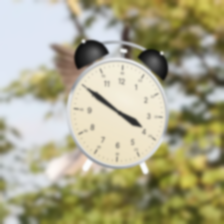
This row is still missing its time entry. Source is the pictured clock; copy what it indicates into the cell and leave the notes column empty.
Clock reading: 3:50
